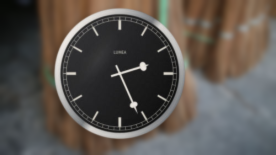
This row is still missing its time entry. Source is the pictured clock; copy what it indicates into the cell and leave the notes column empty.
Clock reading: 2:26
